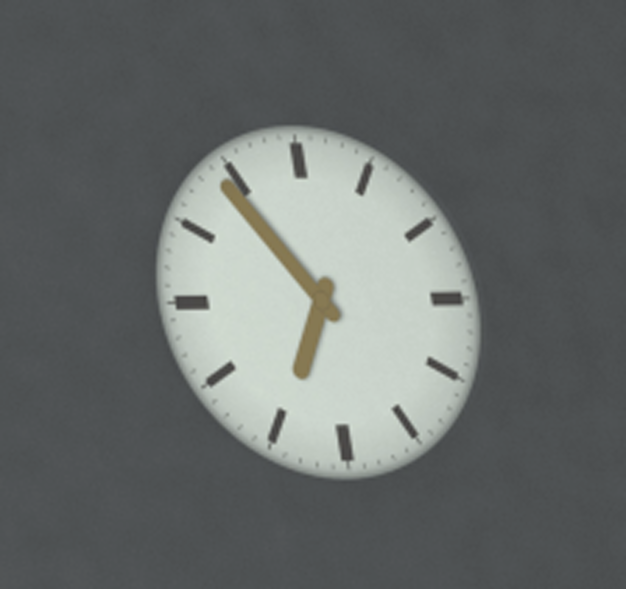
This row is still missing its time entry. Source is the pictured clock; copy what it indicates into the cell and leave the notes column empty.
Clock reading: 6:54
